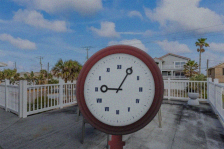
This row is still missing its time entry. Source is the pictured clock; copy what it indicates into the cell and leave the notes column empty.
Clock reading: 9:05
